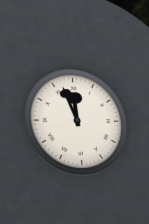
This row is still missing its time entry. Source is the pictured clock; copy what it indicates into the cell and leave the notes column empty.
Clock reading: 11:57
